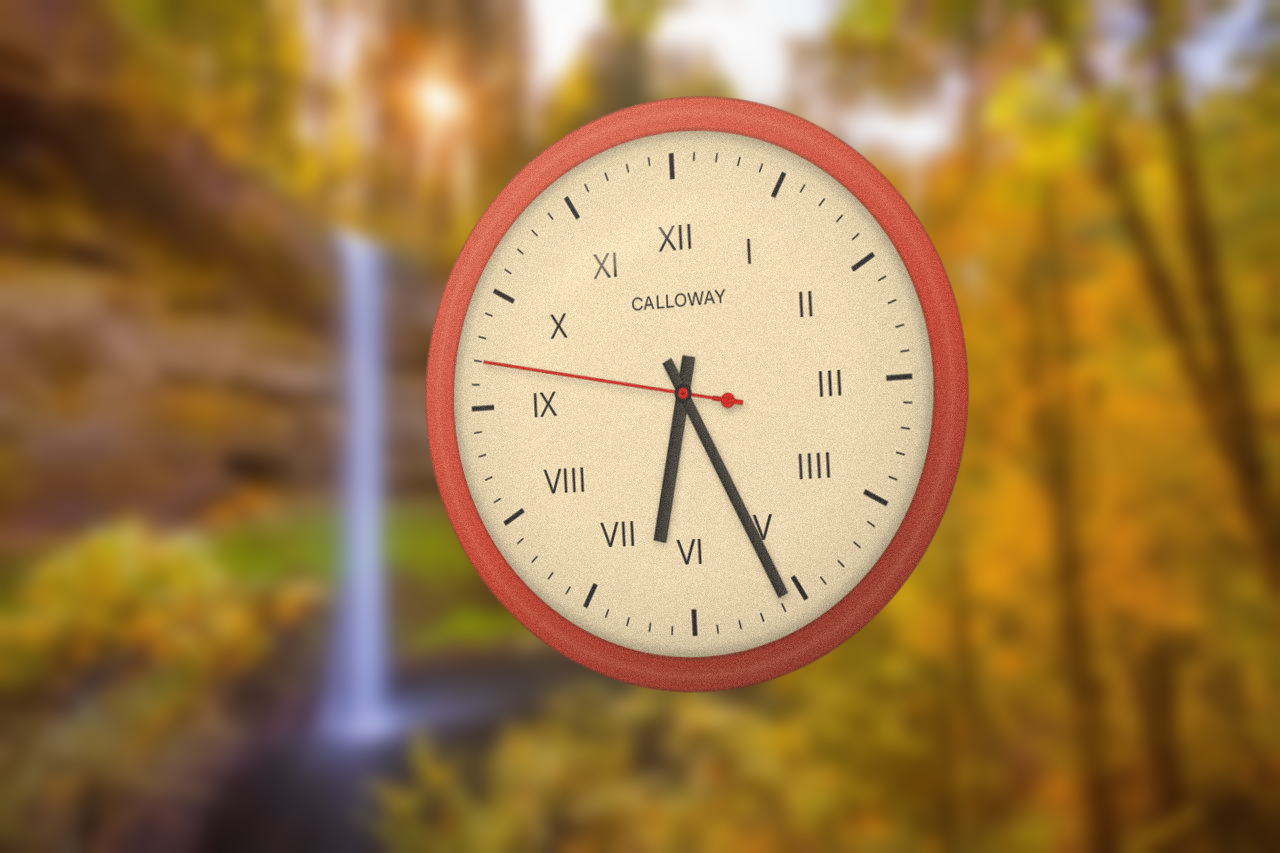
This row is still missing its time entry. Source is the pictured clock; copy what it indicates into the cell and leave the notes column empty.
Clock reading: 6:25:47
